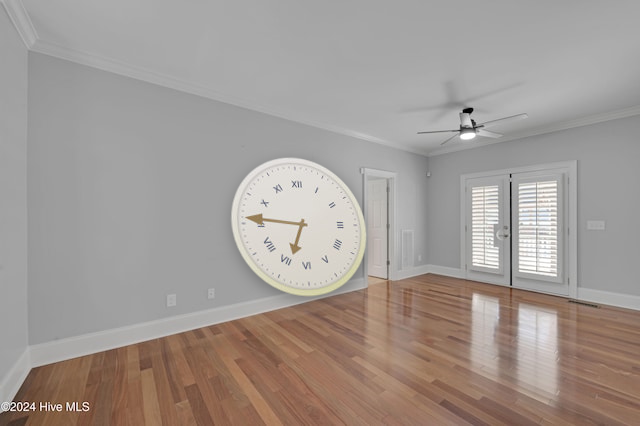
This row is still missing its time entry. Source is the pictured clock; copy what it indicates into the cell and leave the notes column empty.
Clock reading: 6:46
